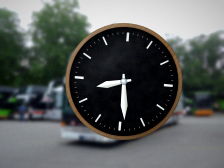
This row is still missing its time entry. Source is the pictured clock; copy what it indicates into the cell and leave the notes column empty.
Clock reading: 8:29
